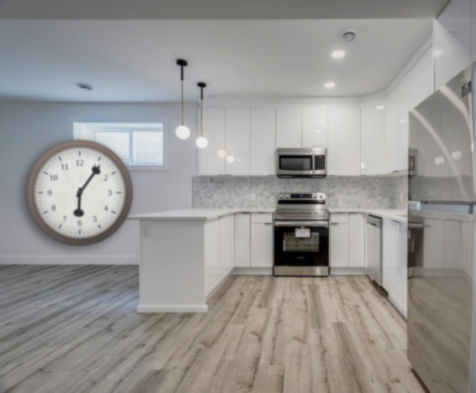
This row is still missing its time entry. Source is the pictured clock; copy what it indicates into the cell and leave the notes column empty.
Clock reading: 6:06
